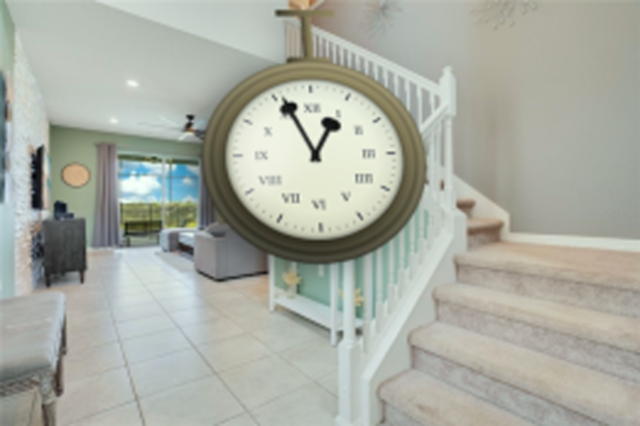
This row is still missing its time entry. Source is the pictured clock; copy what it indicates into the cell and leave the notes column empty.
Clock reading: 12:56
